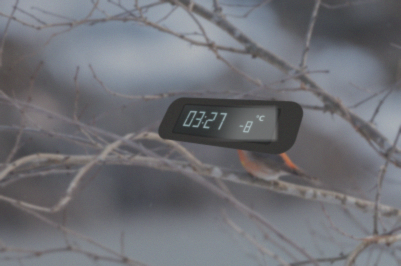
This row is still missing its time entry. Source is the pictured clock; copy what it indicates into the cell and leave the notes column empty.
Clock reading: 3:27
